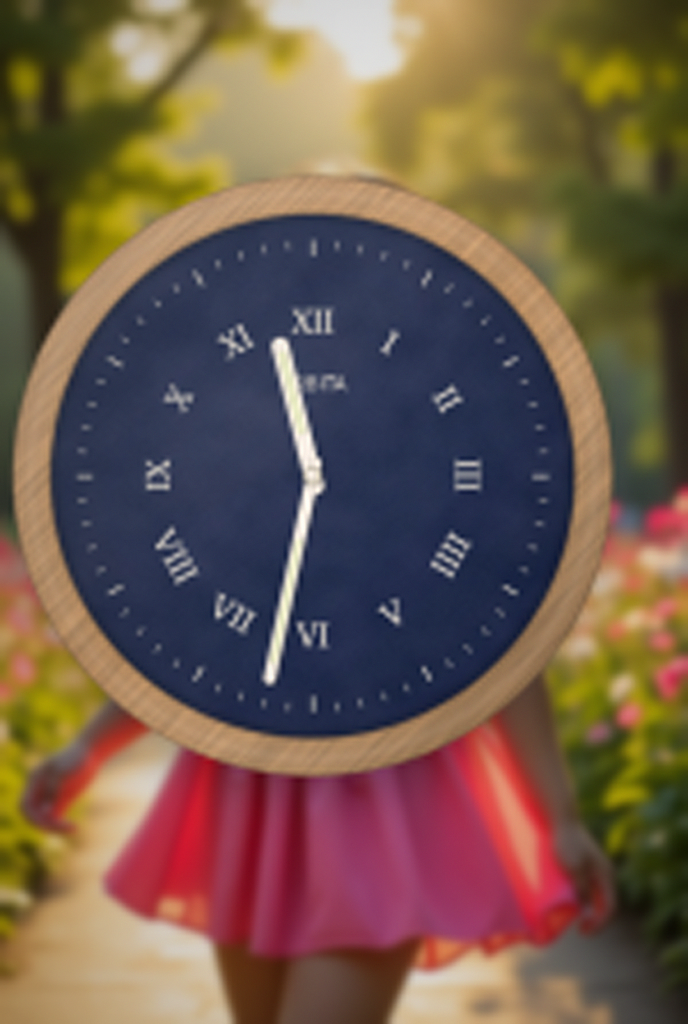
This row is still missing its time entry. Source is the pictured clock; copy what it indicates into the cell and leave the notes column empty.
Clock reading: 11:32
